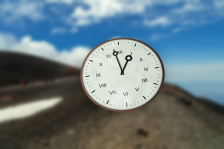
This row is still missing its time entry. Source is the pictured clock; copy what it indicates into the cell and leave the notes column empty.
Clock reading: 12:58
